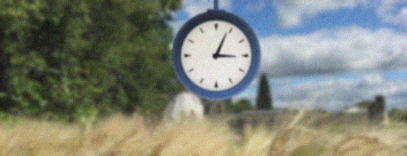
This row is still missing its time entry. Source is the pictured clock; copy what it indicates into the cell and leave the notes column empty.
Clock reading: 3:04
